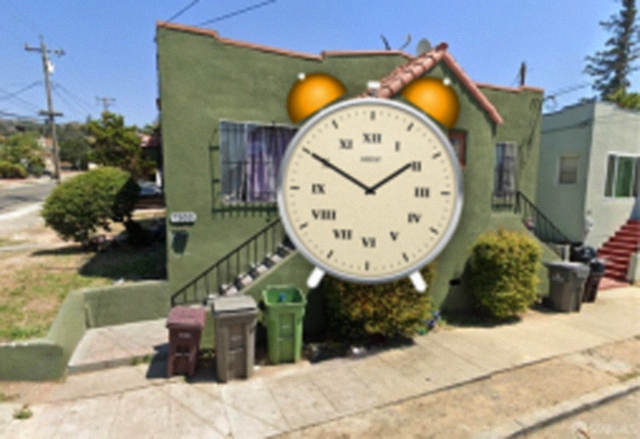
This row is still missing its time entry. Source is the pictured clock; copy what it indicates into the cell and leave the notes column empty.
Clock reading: 1:50
